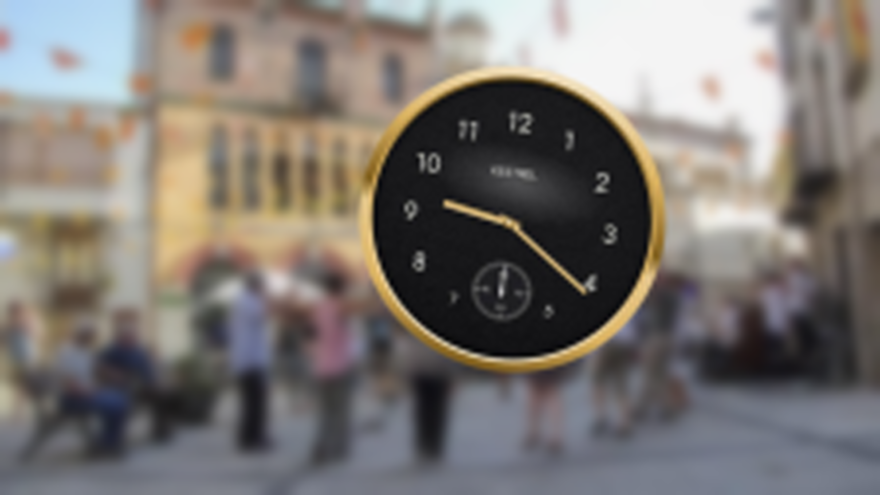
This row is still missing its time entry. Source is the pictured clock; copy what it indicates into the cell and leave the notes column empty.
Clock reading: 9:21
